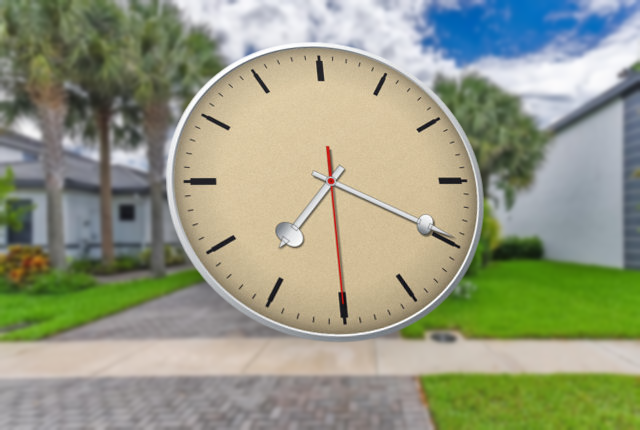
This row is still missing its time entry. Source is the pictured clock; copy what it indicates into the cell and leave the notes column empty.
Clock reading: 7:19:30
